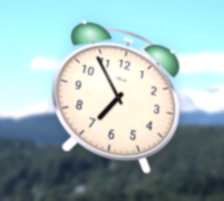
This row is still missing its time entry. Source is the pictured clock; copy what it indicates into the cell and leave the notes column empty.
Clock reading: 6:54
